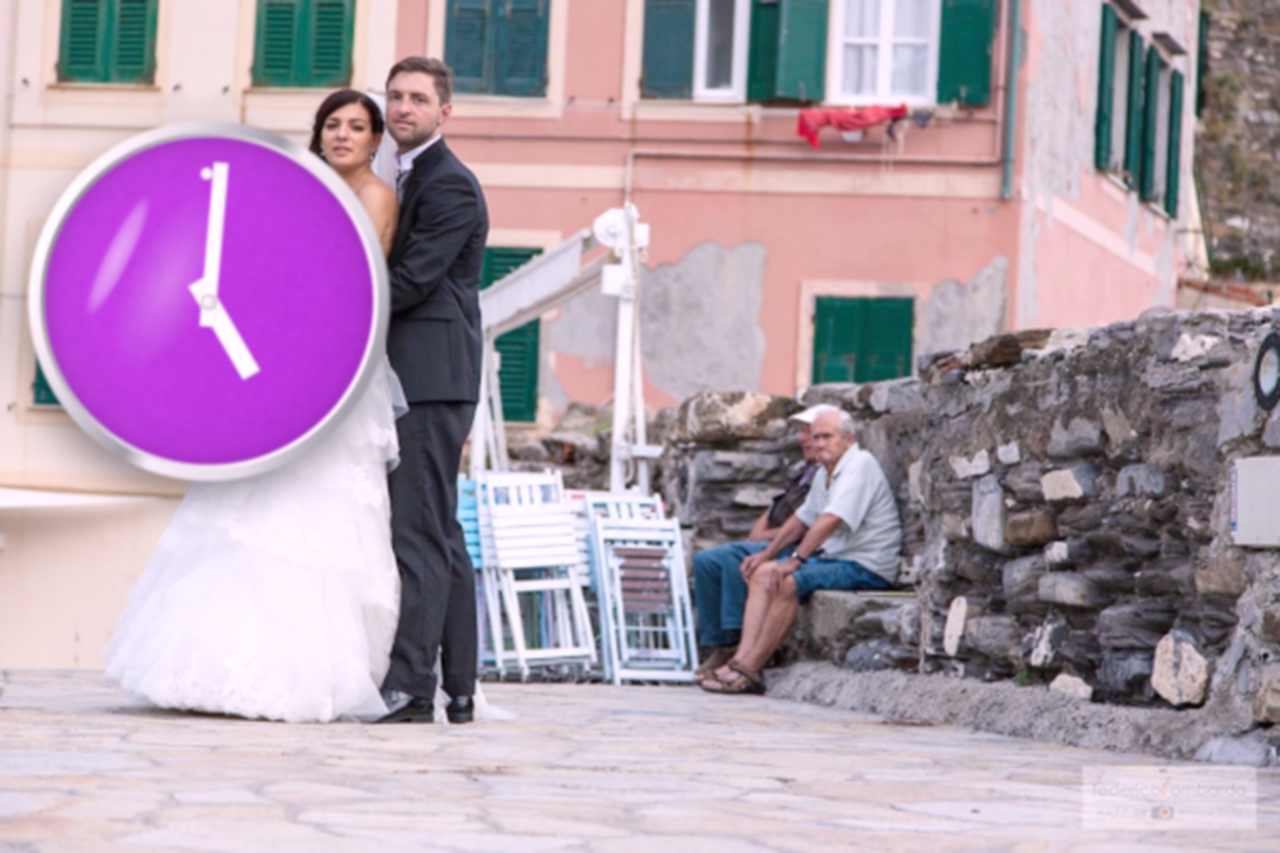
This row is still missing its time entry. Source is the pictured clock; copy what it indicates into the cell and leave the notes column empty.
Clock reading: 5:01
